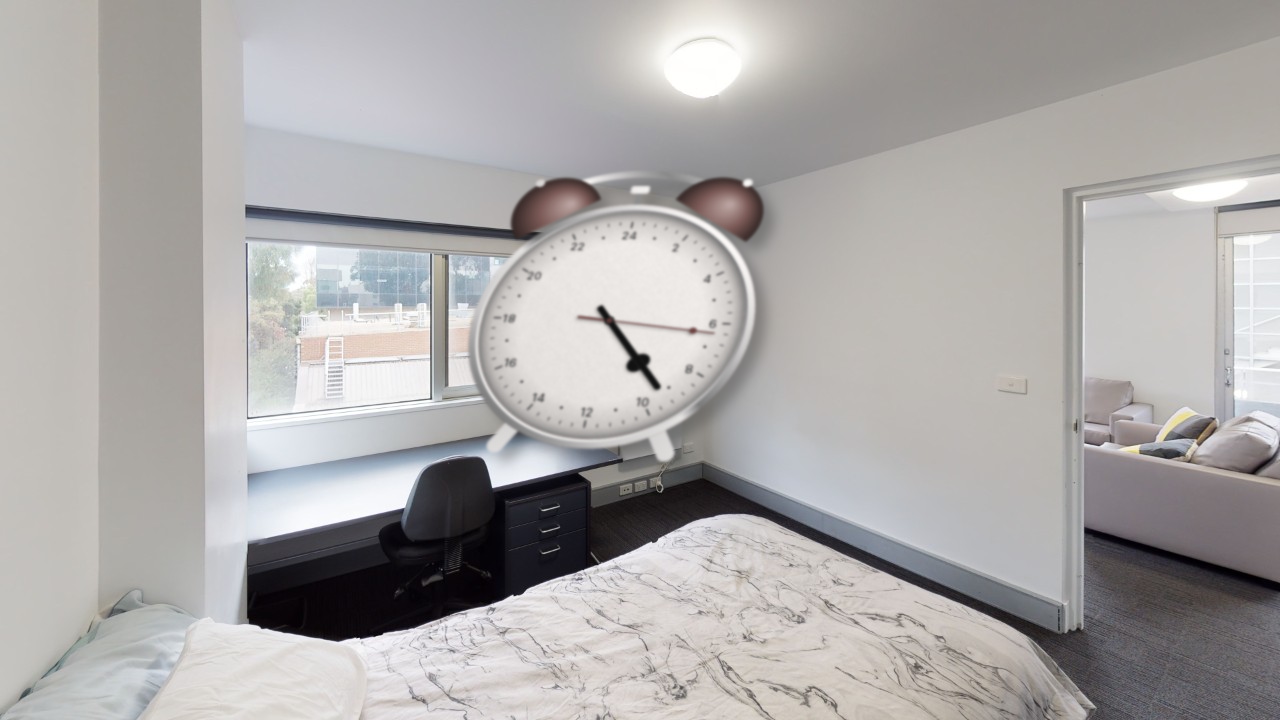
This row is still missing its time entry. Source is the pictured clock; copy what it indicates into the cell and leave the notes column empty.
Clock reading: 9:23:16
